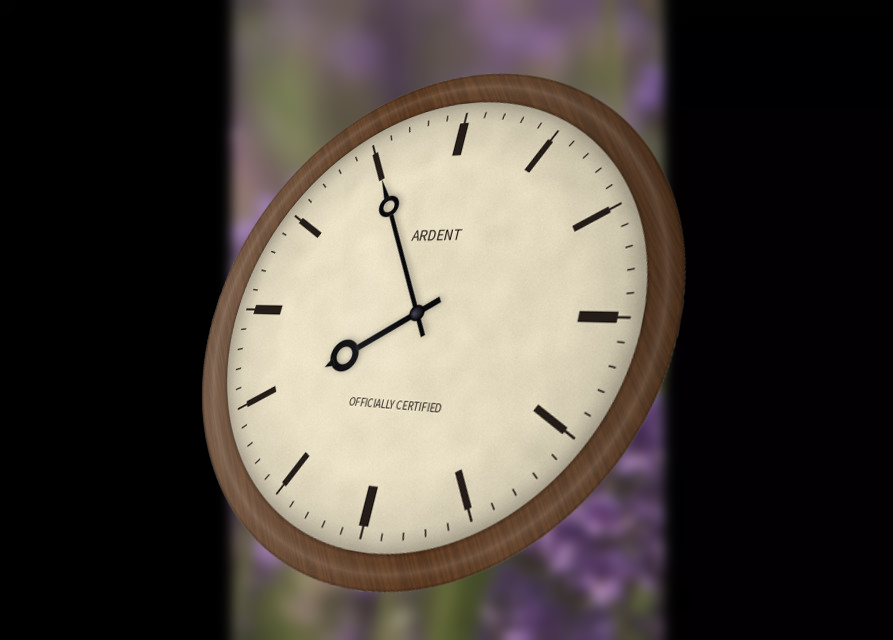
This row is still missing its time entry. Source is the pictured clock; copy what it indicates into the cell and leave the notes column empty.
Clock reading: 7:55
